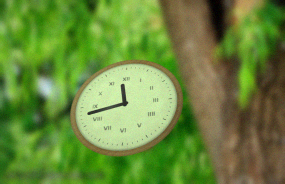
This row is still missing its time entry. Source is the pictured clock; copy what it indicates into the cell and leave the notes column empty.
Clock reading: 11:43
